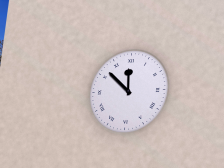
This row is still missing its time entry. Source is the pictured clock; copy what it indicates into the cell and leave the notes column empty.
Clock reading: 11:52
